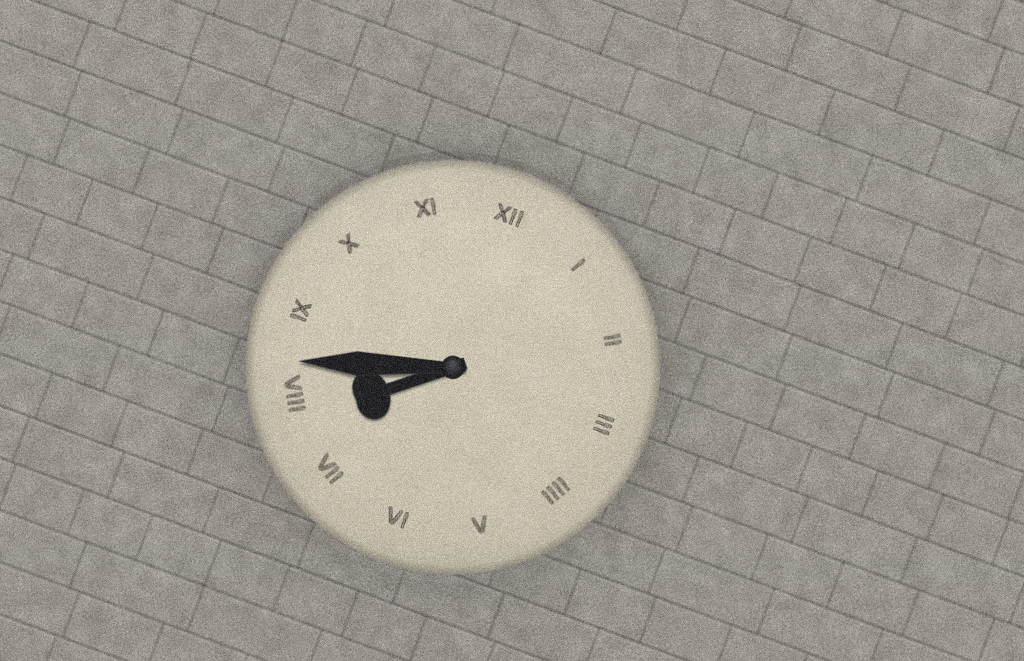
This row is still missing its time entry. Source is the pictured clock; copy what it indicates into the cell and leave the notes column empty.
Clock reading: 7:42
